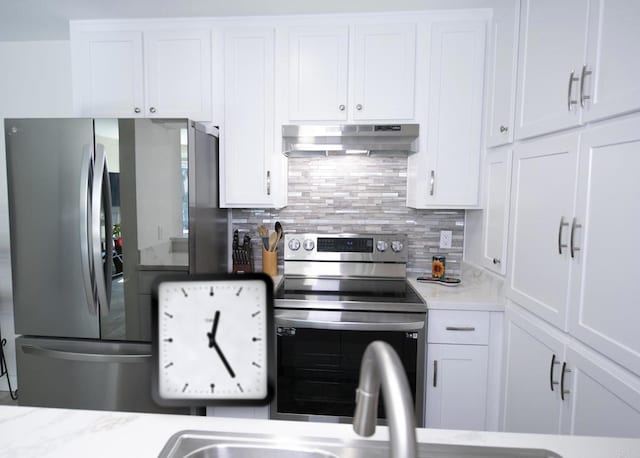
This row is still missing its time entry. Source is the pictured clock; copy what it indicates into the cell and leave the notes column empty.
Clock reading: 12:25
